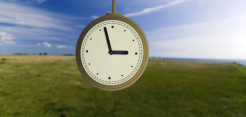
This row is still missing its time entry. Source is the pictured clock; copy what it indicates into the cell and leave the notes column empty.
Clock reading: 2:57
